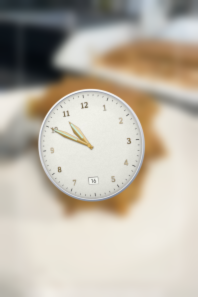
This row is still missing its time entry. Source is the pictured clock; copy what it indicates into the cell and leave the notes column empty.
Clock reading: 10:50
